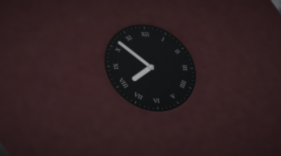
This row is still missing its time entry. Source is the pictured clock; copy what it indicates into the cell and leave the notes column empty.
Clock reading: 7:52
